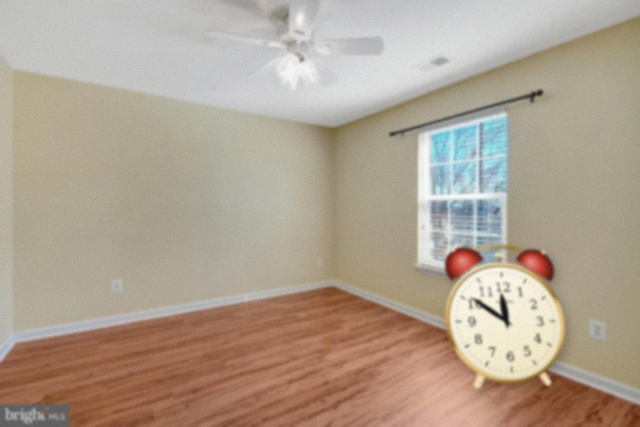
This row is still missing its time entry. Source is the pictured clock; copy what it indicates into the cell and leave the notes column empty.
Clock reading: 11:51
